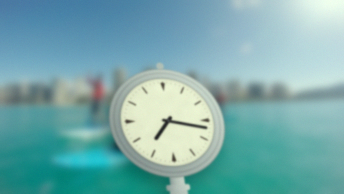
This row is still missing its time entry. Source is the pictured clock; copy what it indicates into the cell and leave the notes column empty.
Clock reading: 7:17
